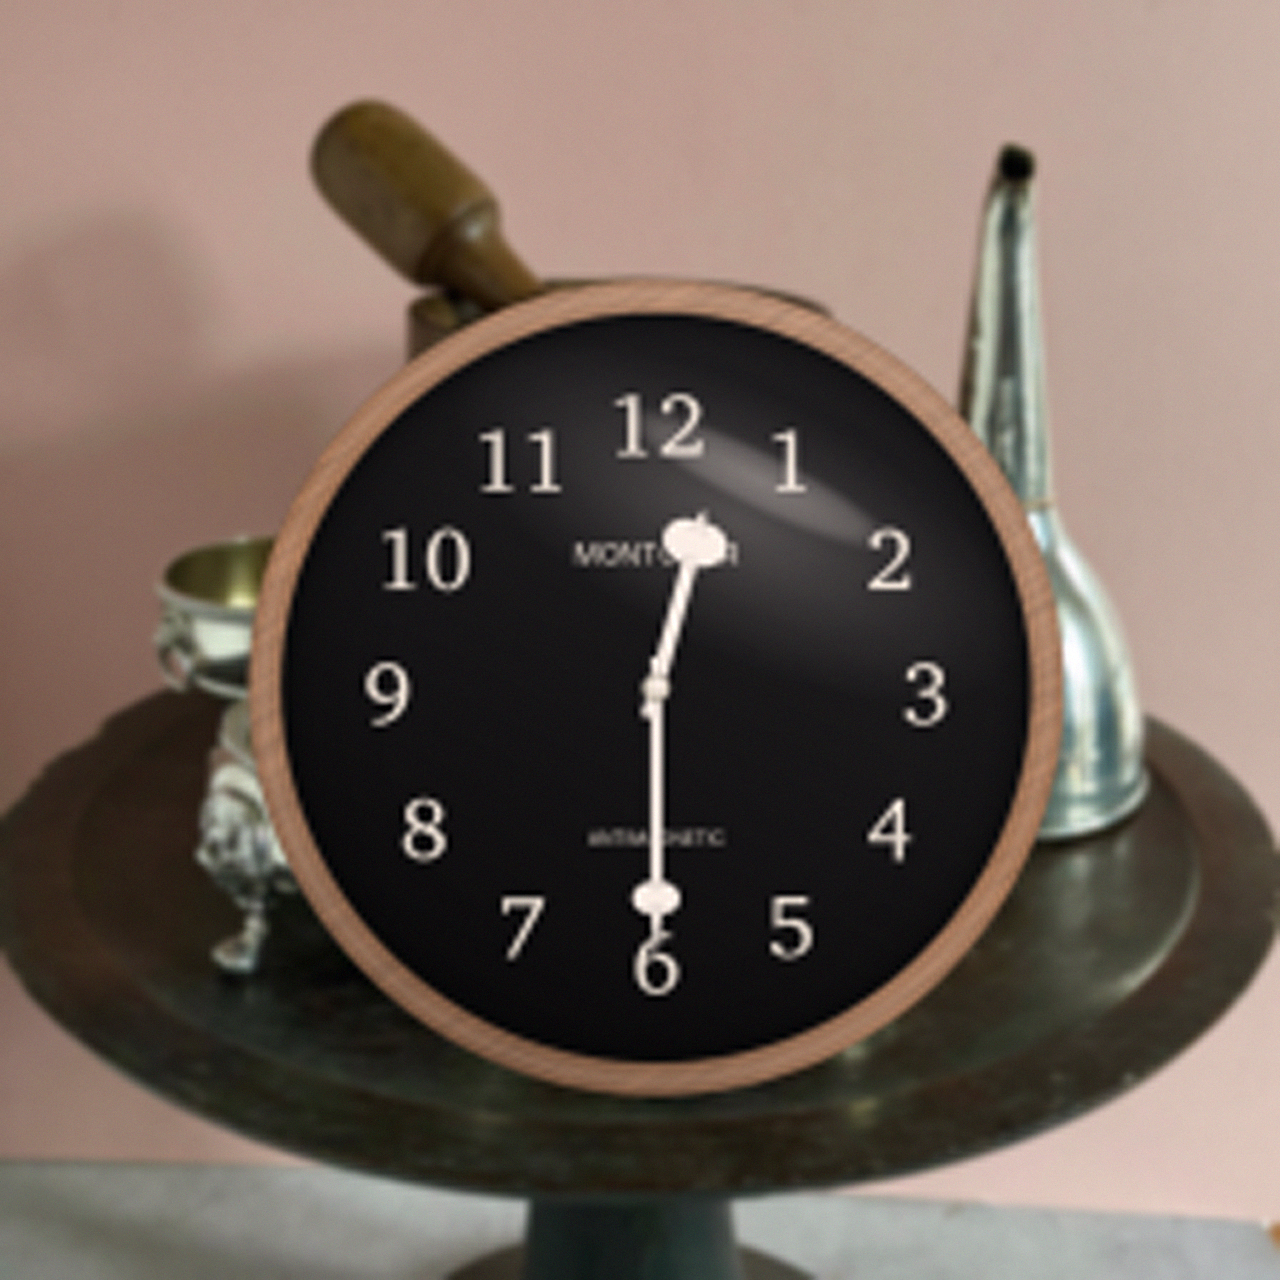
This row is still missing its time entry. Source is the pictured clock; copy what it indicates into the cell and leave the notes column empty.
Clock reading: 12:30
